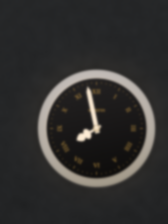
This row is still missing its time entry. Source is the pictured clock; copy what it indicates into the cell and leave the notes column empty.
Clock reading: 7:58
